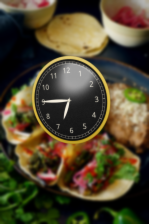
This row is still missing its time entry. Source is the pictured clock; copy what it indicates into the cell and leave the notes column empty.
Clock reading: 6:45
